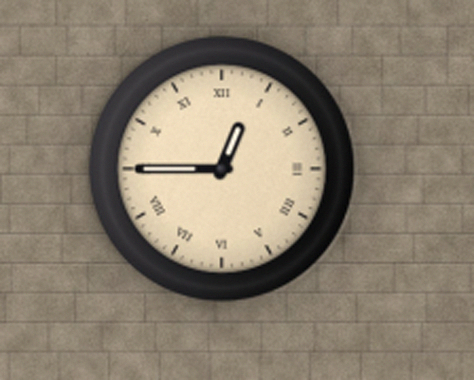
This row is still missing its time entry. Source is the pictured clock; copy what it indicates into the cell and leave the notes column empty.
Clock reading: 12:45
